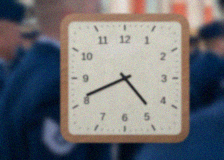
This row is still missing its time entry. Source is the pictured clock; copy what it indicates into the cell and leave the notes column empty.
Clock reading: 4:41
